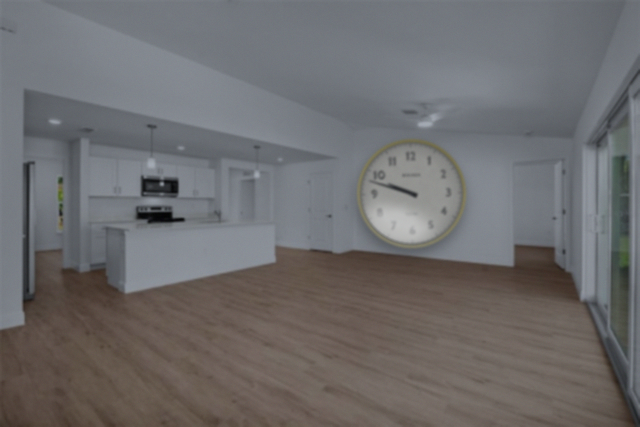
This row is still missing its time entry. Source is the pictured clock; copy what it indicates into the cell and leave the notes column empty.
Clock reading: 9:48
